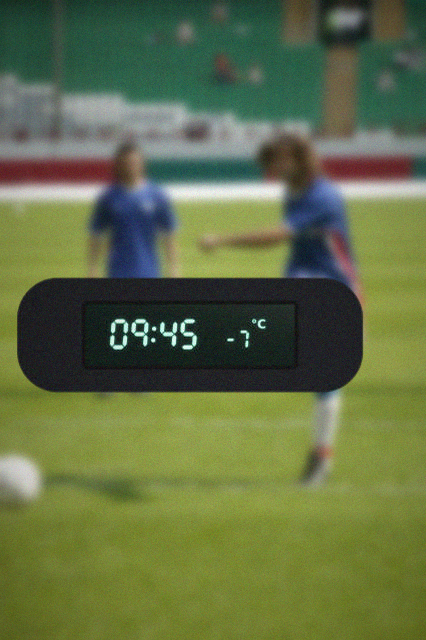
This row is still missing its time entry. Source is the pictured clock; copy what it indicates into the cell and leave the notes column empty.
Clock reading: 9:45
